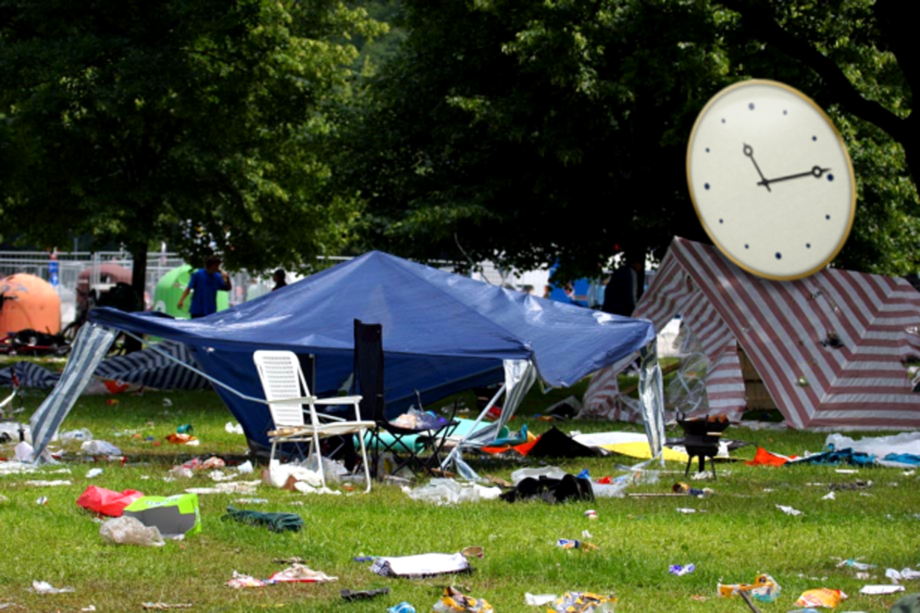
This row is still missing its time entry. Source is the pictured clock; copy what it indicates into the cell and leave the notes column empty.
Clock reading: 11:14
